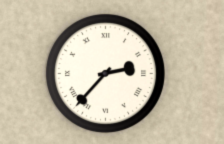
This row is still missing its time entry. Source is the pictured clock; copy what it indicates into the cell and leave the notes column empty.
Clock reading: 2:37
